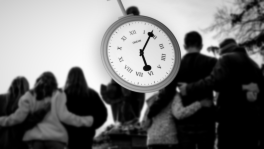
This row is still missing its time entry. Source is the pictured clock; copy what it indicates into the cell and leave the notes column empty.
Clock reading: 6:08
